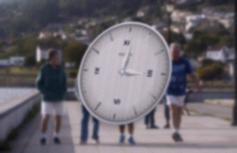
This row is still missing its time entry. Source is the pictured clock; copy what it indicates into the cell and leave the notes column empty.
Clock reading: 3:01
